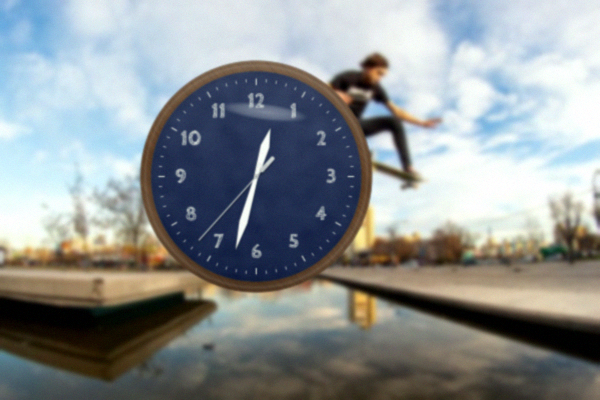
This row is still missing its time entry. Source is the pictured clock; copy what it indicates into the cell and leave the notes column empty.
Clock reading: 12:32:37
